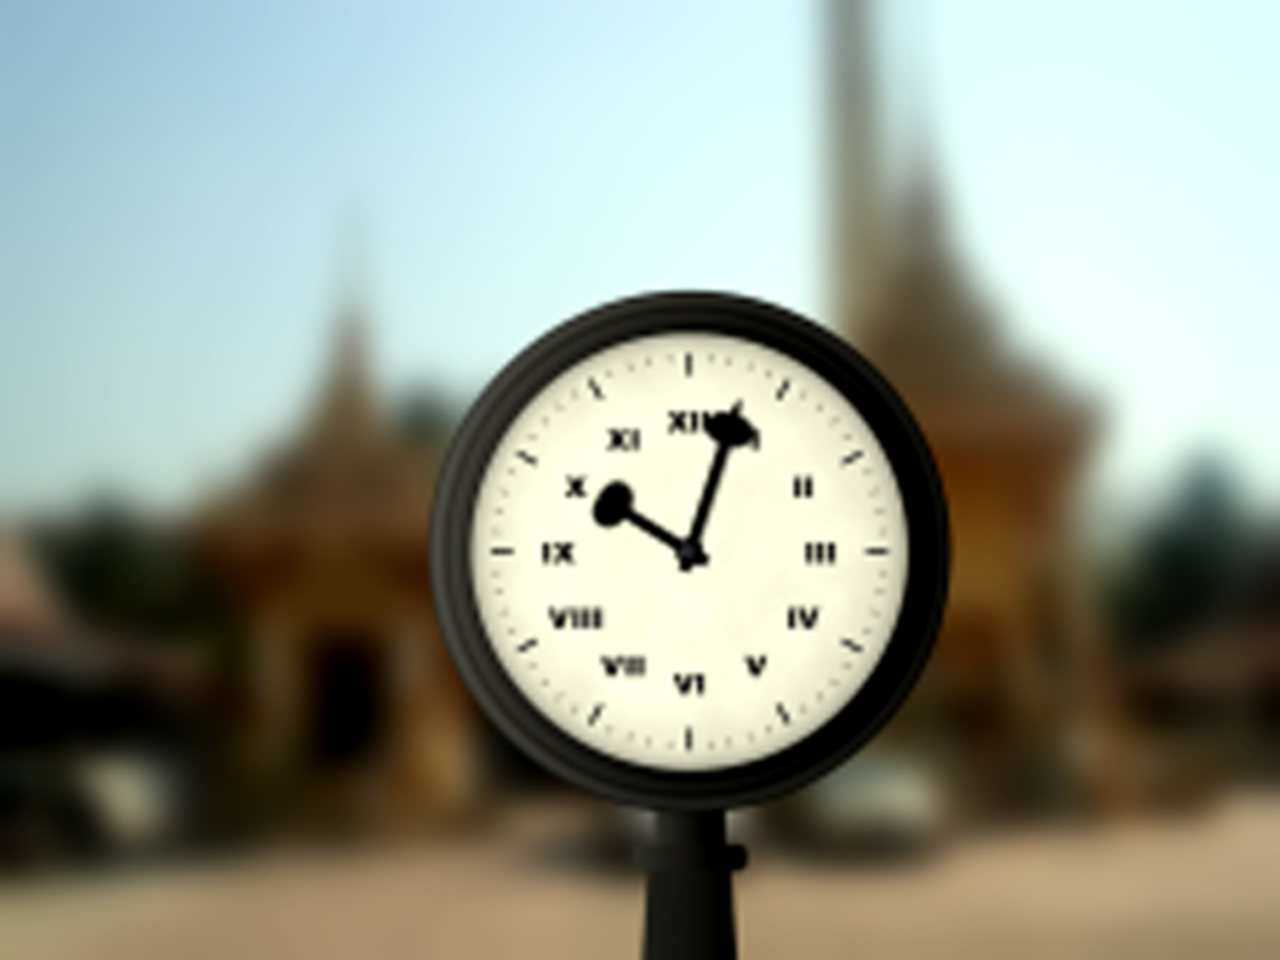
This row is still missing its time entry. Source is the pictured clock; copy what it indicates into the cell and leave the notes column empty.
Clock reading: 10:03
